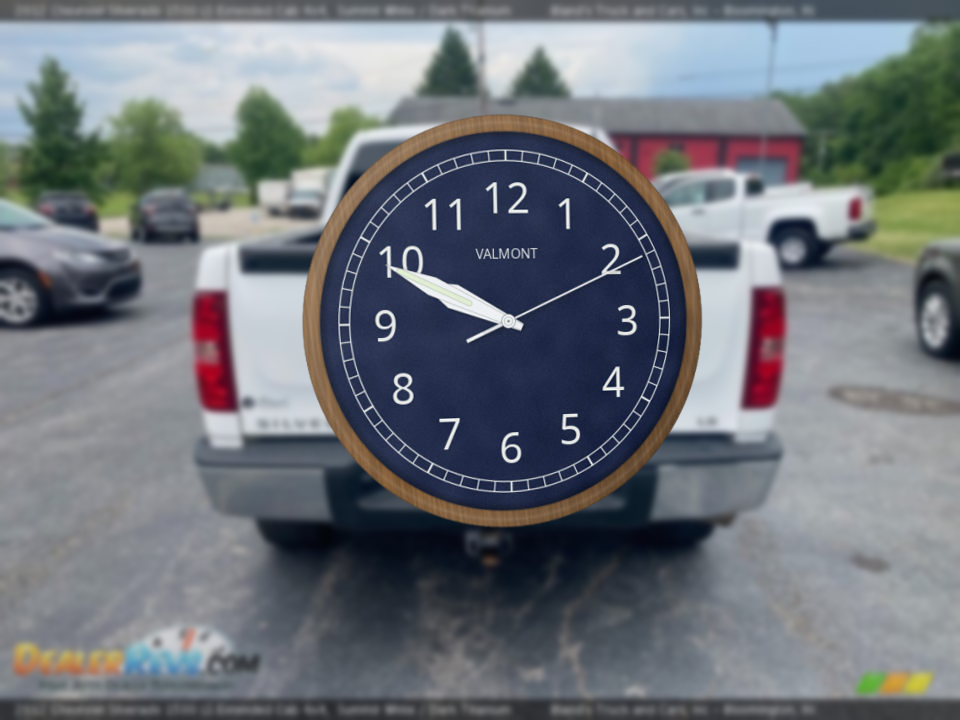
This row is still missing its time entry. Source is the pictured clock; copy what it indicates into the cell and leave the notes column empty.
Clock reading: 9:49:11
